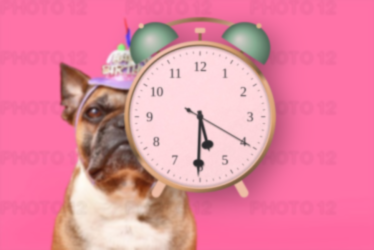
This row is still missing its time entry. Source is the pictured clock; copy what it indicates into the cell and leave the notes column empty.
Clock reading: 5:30:20
